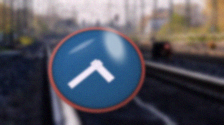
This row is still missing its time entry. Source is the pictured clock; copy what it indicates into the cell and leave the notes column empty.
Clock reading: 4:38
